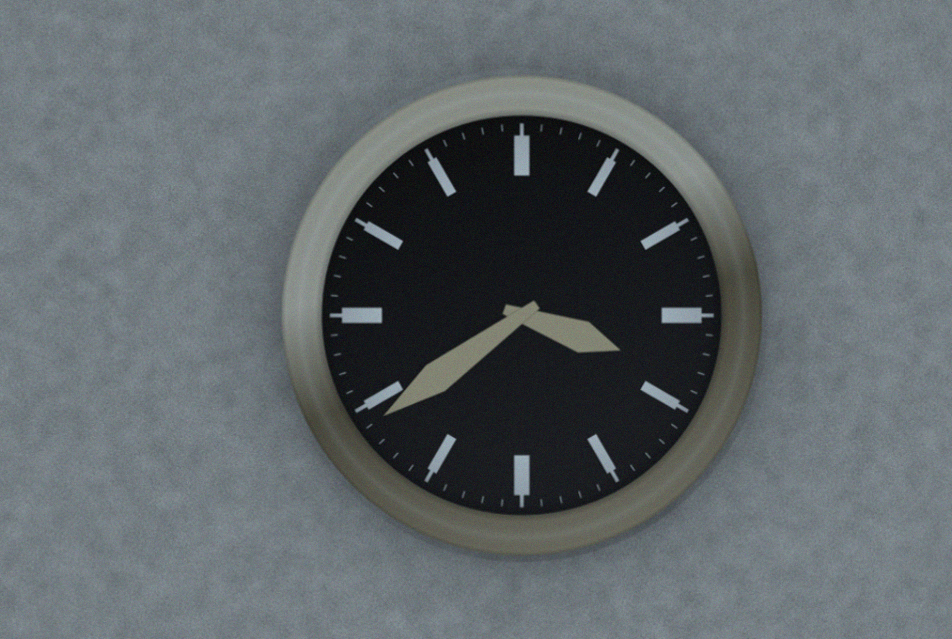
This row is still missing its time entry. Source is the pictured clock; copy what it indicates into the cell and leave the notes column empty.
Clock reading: 3:39
